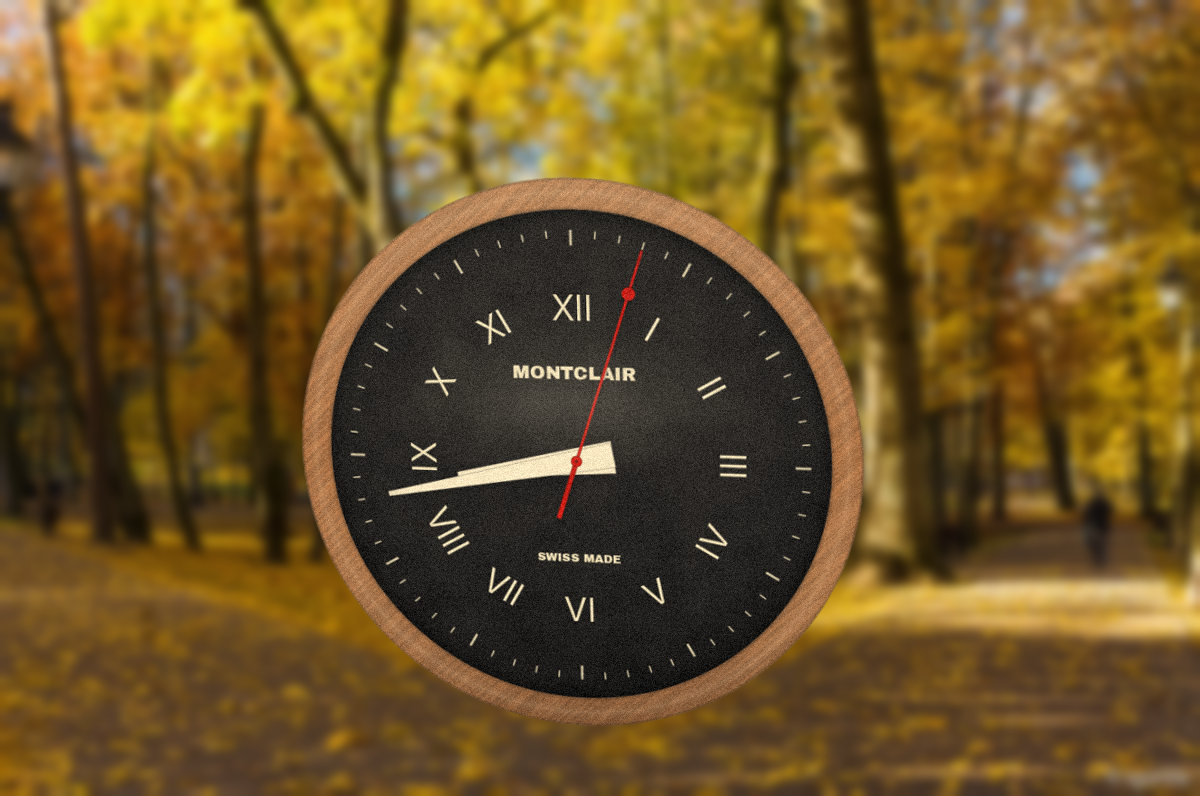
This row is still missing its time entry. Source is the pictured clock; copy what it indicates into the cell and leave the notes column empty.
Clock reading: 8:43:03
